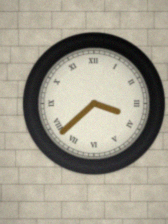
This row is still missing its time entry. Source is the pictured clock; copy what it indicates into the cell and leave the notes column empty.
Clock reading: 3:38
